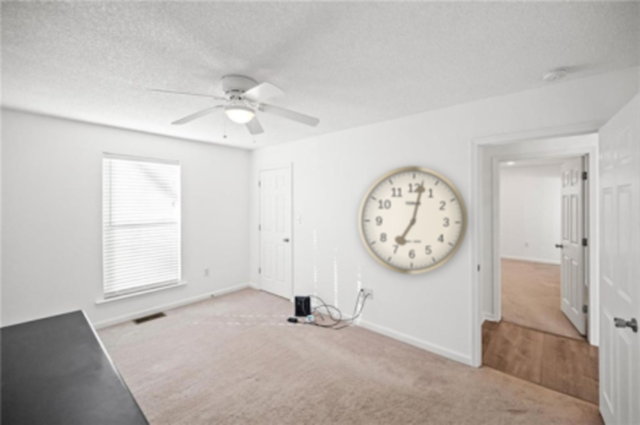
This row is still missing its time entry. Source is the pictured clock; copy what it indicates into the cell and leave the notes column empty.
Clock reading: 7:02
